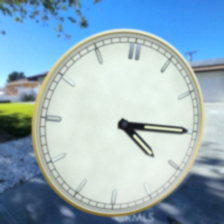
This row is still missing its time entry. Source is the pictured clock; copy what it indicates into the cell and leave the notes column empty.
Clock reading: 4:15
